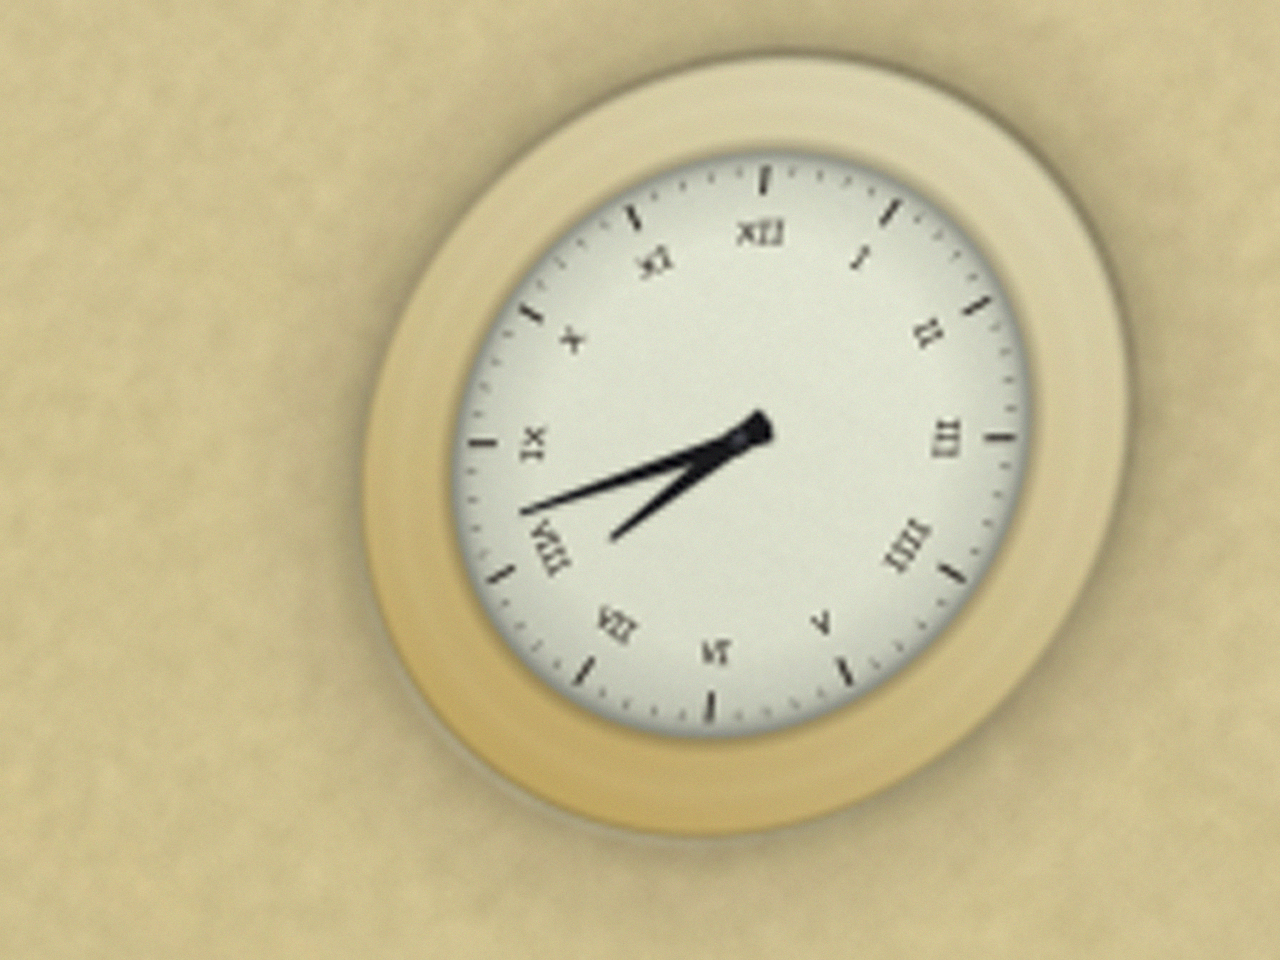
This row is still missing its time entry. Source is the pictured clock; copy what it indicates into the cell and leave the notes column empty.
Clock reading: 7:42
